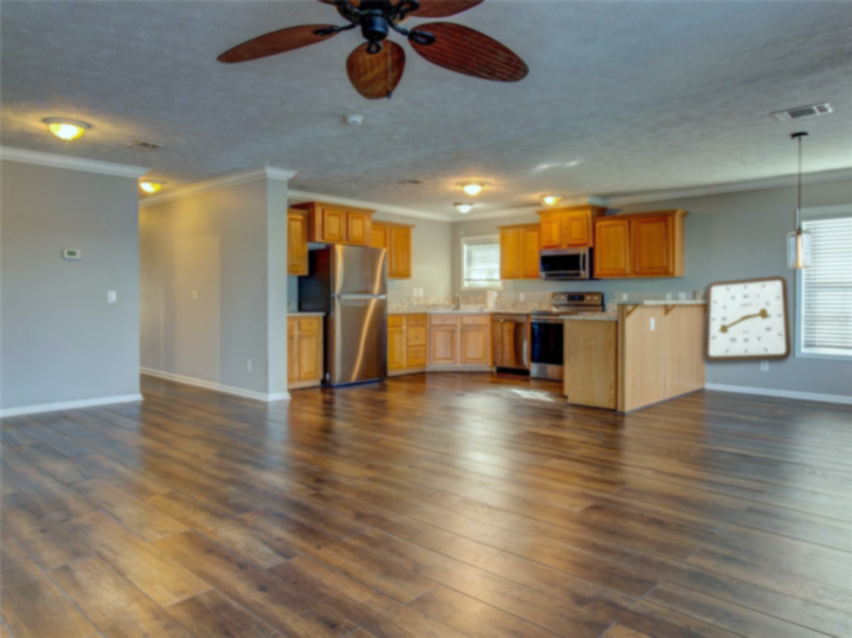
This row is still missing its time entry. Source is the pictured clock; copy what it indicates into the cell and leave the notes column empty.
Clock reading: 2:41
